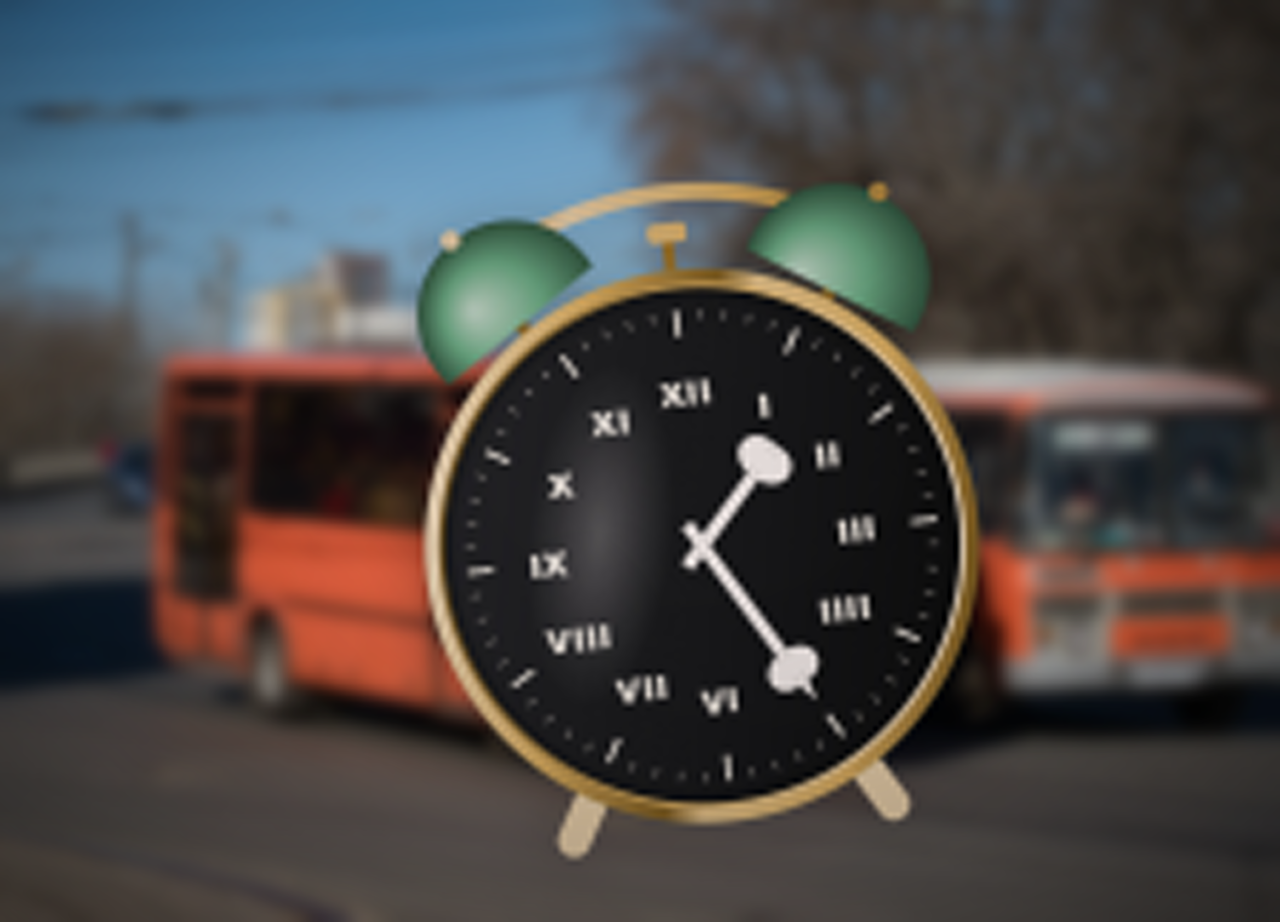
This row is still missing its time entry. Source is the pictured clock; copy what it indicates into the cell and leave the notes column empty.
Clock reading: 1:25
